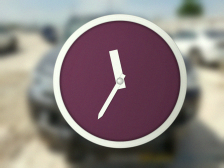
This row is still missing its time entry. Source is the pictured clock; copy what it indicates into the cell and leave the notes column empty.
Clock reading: 11:35
